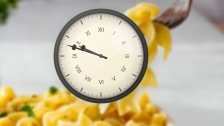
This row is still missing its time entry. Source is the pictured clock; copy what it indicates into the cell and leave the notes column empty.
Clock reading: 9:48
